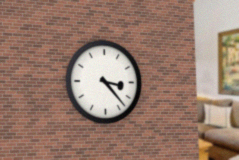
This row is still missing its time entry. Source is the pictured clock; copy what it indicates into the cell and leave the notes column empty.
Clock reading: 3:23
